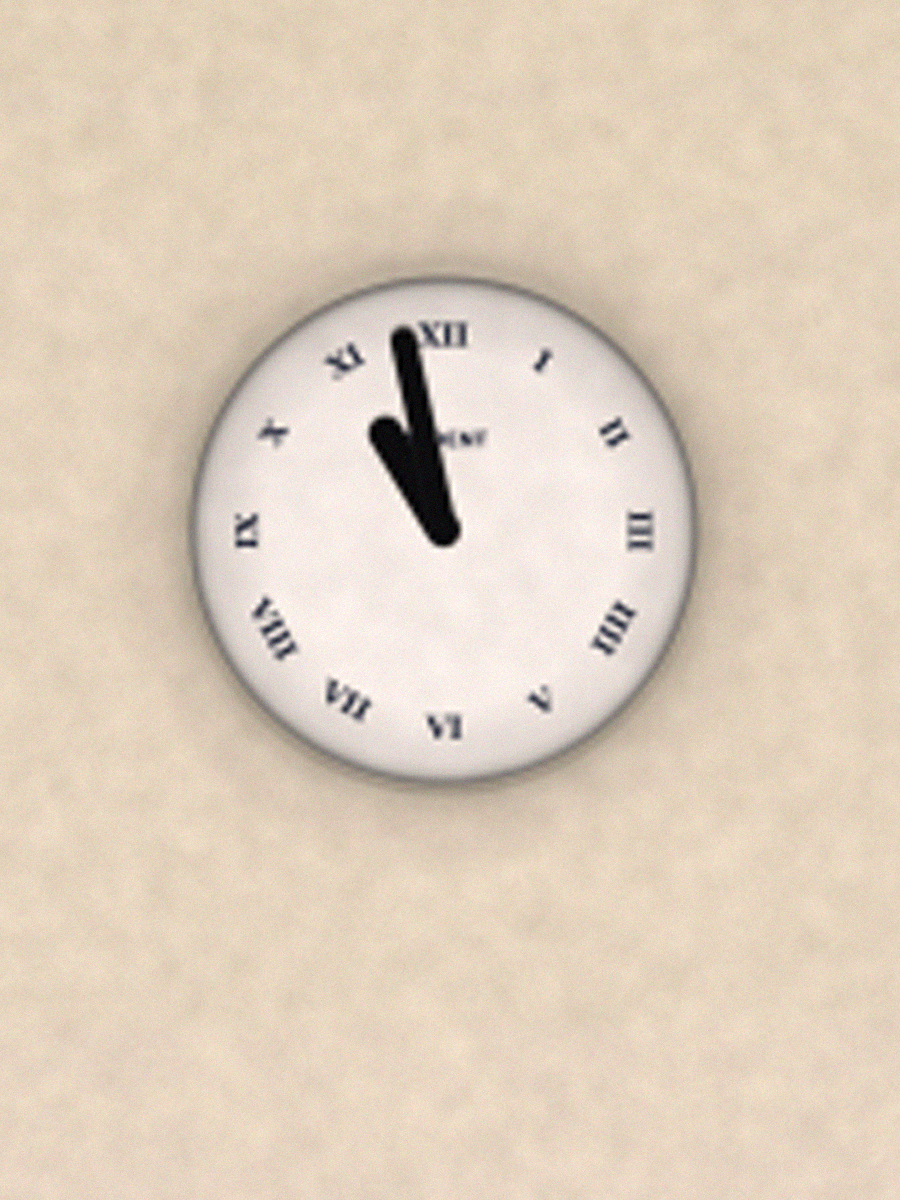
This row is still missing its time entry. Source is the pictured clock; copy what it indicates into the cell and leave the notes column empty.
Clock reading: 10:58
